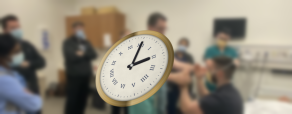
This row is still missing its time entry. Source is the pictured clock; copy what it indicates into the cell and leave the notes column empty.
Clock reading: 2:00
